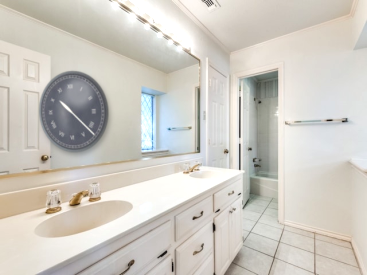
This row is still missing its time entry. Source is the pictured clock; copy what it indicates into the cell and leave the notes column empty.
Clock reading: 10:22
